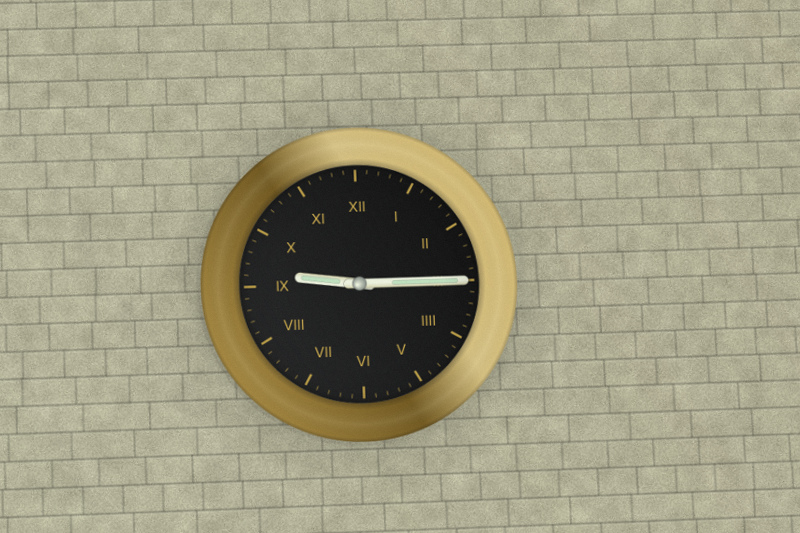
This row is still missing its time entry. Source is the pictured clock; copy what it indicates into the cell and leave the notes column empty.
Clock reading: 9:15
